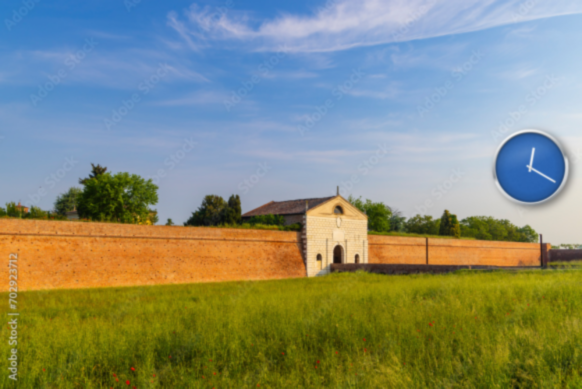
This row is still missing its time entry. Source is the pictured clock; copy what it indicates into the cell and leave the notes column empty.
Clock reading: 12:20
